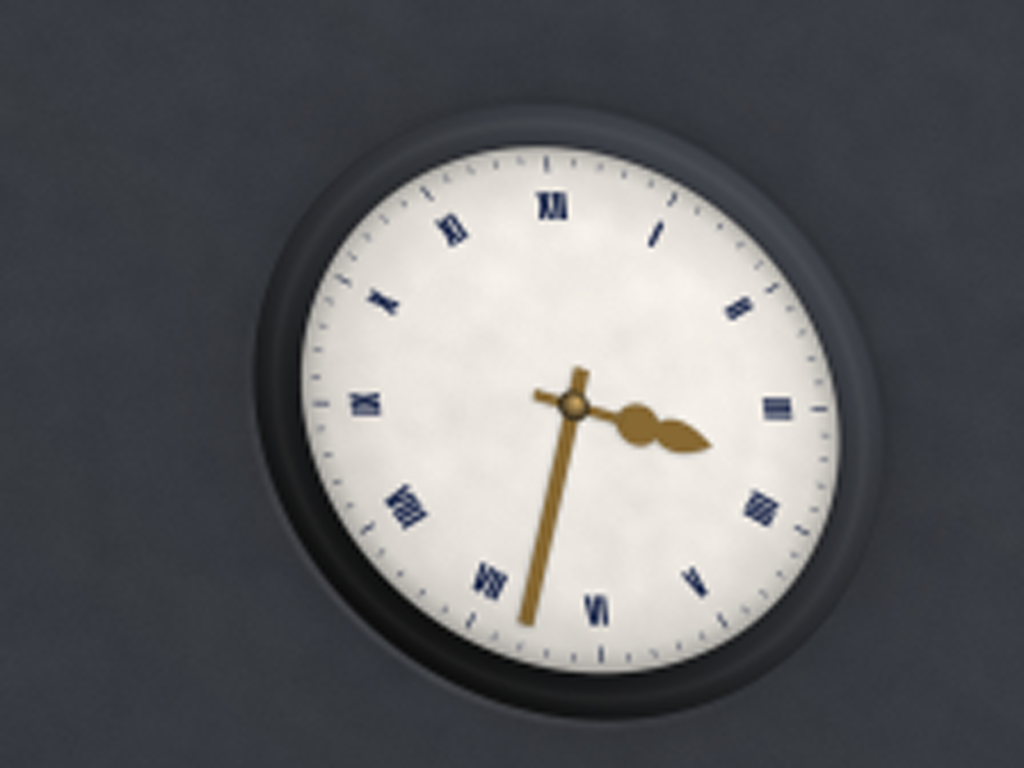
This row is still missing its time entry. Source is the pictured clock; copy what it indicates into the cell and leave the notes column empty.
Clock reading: 3:33
